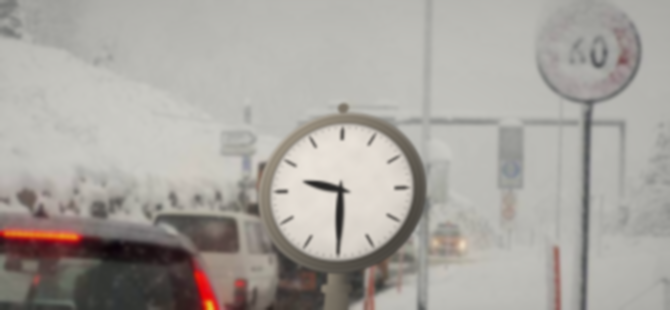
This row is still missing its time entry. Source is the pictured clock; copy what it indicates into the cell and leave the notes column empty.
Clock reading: 9:30
